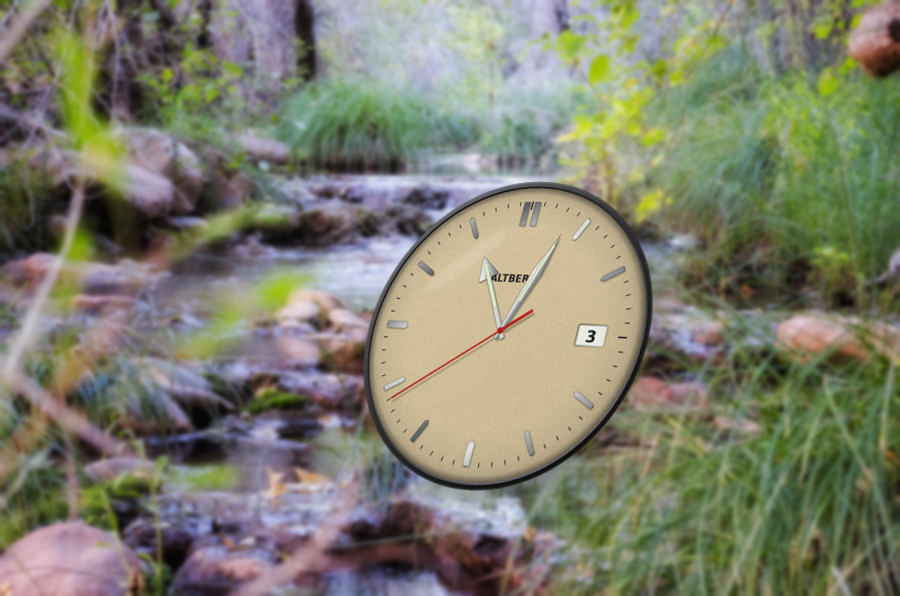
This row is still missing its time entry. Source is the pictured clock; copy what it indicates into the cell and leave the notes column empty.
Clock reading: 11:03:39
